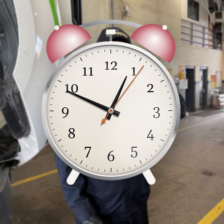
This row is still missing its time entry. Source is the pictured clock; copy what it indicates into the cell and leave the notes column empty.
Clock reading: 12:49:06
